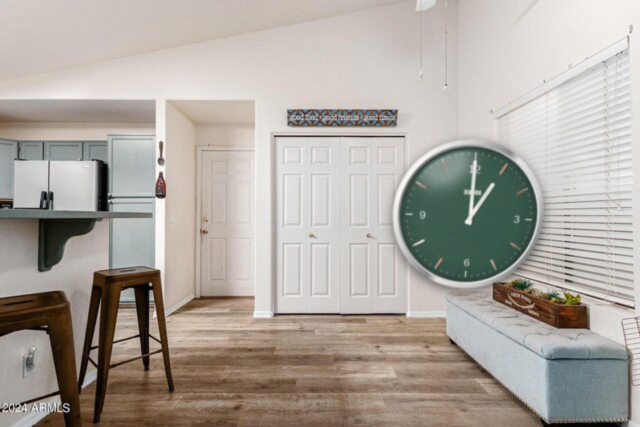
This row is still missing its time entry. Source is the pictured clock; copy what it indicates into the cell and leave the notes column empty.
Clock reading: 1:00
